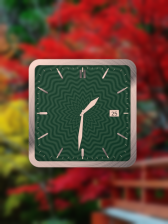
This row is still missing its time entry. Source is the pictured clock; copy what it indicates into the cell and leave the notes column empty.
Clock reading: 1:31
